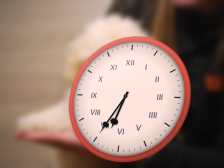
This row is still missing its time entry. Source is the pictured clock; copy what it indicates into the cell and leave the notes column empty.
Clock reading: 6:35
